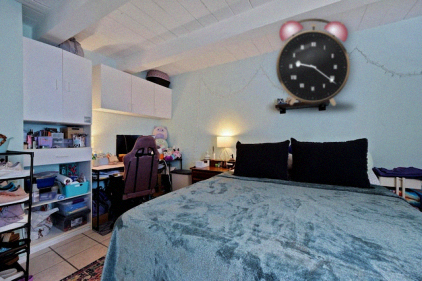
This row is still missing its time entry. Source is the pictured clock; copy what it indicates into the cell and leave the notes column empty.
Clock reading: 9:21
